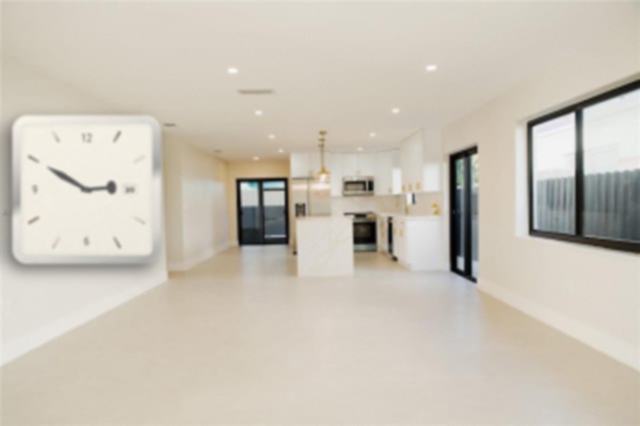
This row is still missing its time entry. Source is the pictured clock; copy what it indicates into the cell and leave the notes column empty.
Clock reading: 2:50
